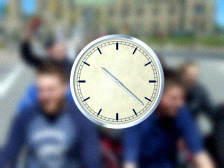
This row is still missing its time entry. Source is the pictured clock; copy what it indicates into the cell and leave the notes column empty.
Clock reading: 10:22
